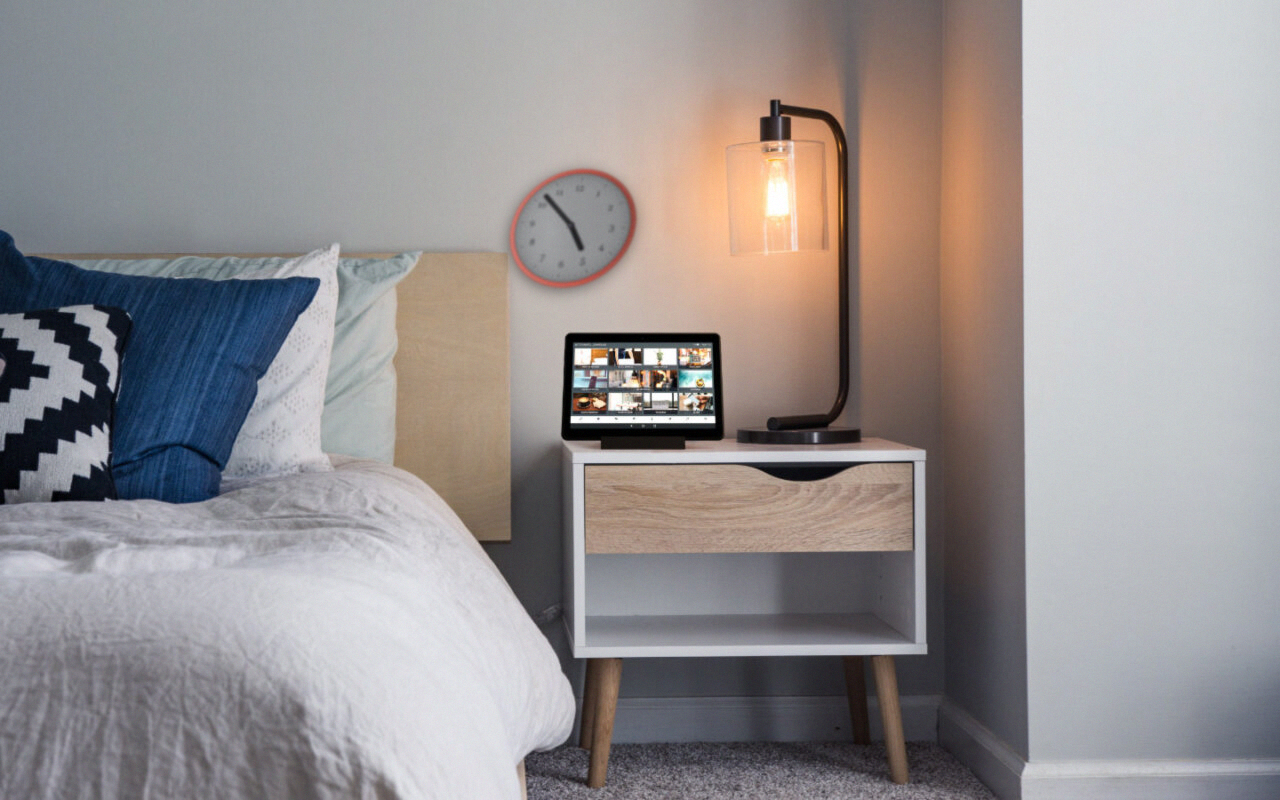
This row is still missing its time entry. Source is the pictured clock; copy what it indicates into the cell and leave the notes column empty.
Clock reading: 4:52
